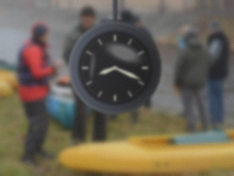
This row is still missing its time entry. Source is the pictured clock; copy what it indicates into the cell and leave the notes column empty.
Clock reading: 8:19
